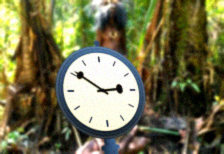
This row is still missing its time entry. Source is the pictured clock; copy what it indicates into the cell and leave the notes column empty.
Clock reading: 2:51
